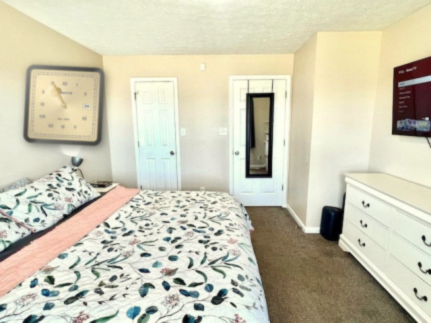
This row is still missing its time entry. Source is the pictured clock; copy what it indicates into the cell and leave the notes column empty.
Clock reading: 10:55
